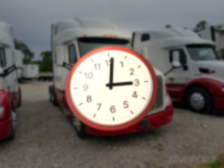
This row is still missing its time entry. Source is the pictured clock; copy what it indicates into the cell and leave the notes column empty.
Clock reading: 3:01
